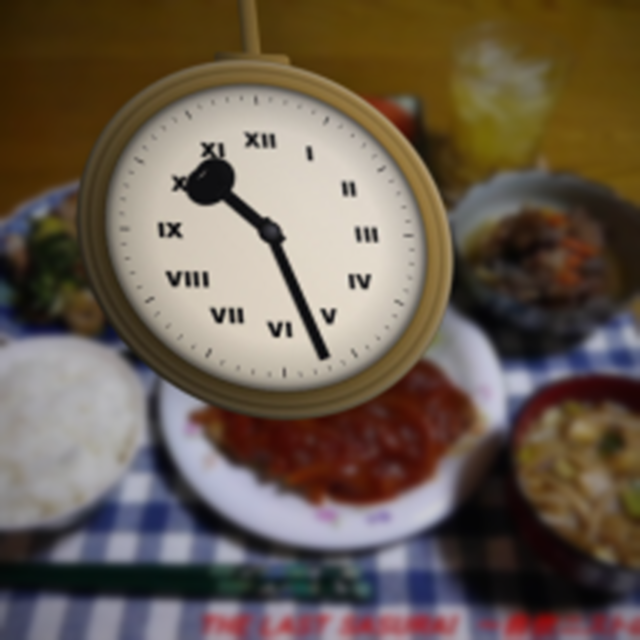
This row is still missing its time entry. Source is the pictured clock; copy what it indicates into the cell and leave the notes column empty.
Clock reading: 10:27
